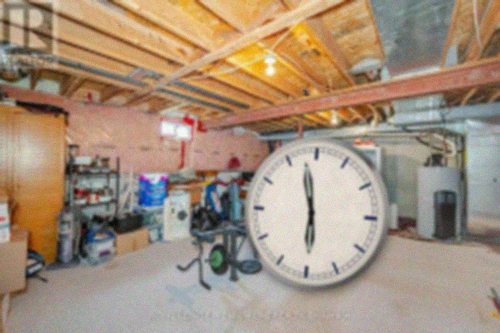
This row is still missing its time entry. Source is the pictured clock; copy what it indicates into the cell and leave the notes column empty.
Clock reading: 5:58
